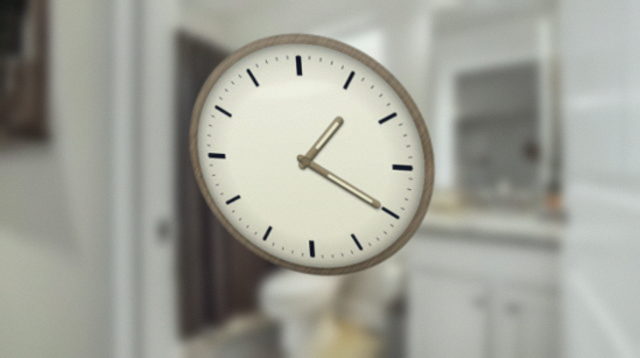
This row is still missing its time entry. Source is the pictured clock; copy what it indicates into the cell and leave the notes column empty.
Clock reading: 1:20
